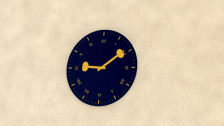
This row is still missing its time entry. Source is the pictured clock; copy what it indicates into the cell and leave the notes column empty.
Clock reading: 9:09
